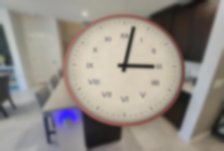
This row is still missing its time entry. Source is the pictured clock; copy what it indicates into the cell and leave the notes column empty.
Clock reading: 3:02
